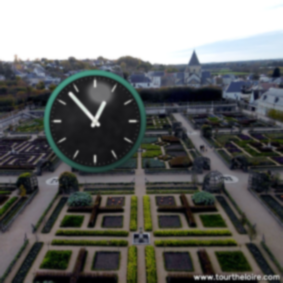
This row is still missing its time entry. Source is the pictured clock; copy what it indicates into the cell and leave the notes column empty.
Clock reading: 12:53
